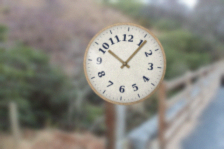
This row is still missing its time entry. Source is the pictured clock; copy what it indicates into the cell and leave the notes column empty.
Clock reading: 10:06
